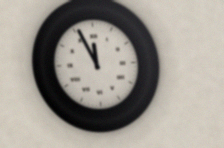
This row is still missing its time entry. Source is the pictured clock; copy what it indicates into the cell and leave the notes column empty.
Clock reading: 11:56
